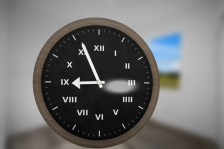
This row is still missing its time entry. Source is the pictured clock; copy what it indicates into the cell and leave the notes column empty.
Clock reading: 8:56
